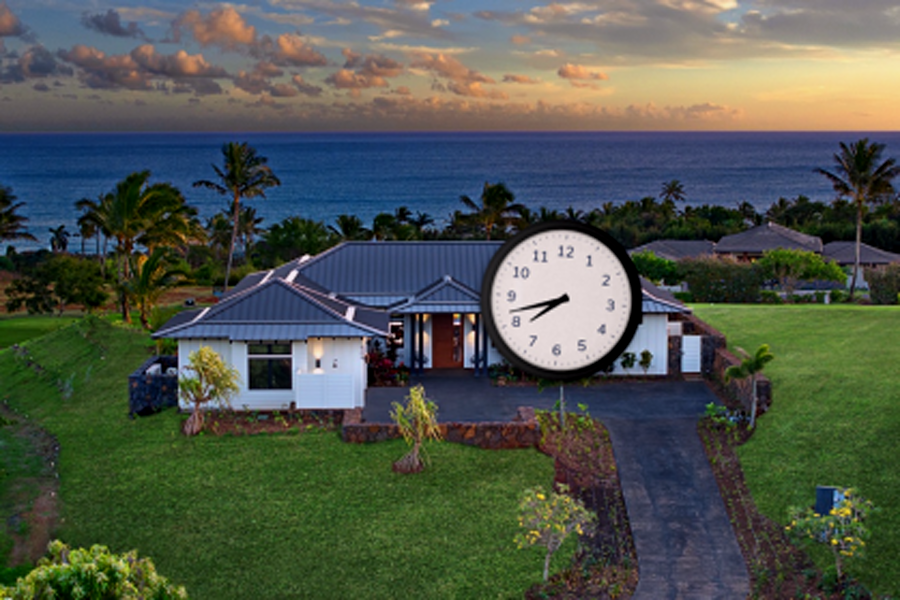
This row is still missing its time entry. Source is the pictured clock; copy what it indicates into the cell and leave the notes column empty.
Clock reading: 7:42
